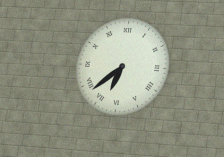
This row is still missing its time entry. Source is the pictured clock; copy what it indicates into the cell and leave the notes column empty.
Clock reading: 6:38
